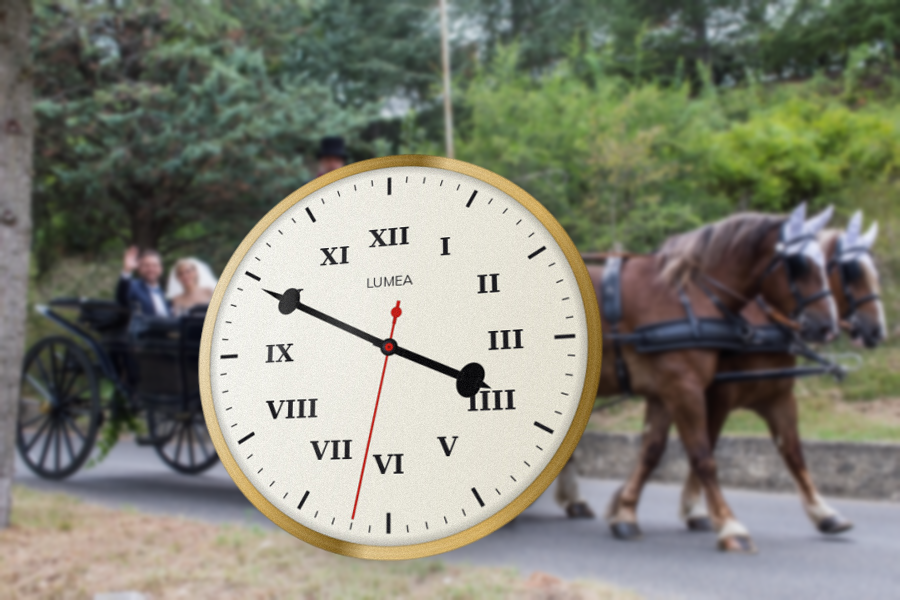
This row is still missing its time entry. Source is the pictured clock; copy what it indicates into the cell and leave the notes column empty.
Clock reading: 3:49:32
